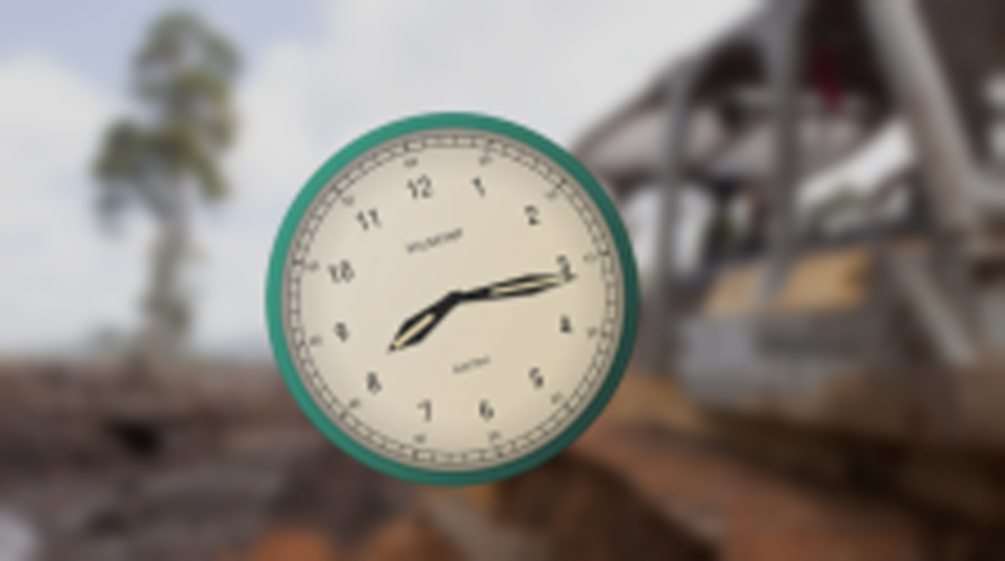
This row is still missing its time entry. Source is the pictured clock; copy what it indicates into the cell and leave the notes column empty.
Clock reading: 8:16
